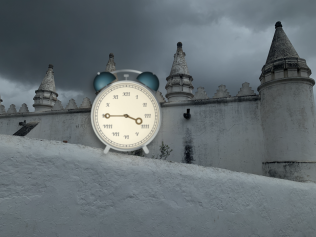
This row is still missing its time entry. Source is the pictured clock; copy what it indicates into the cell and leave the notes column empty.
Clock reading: 3:45
